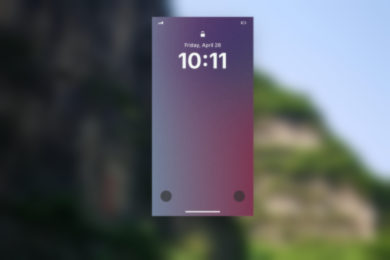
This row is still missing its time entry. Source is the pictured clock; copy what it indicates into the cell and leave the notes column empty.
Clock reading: 10:11
